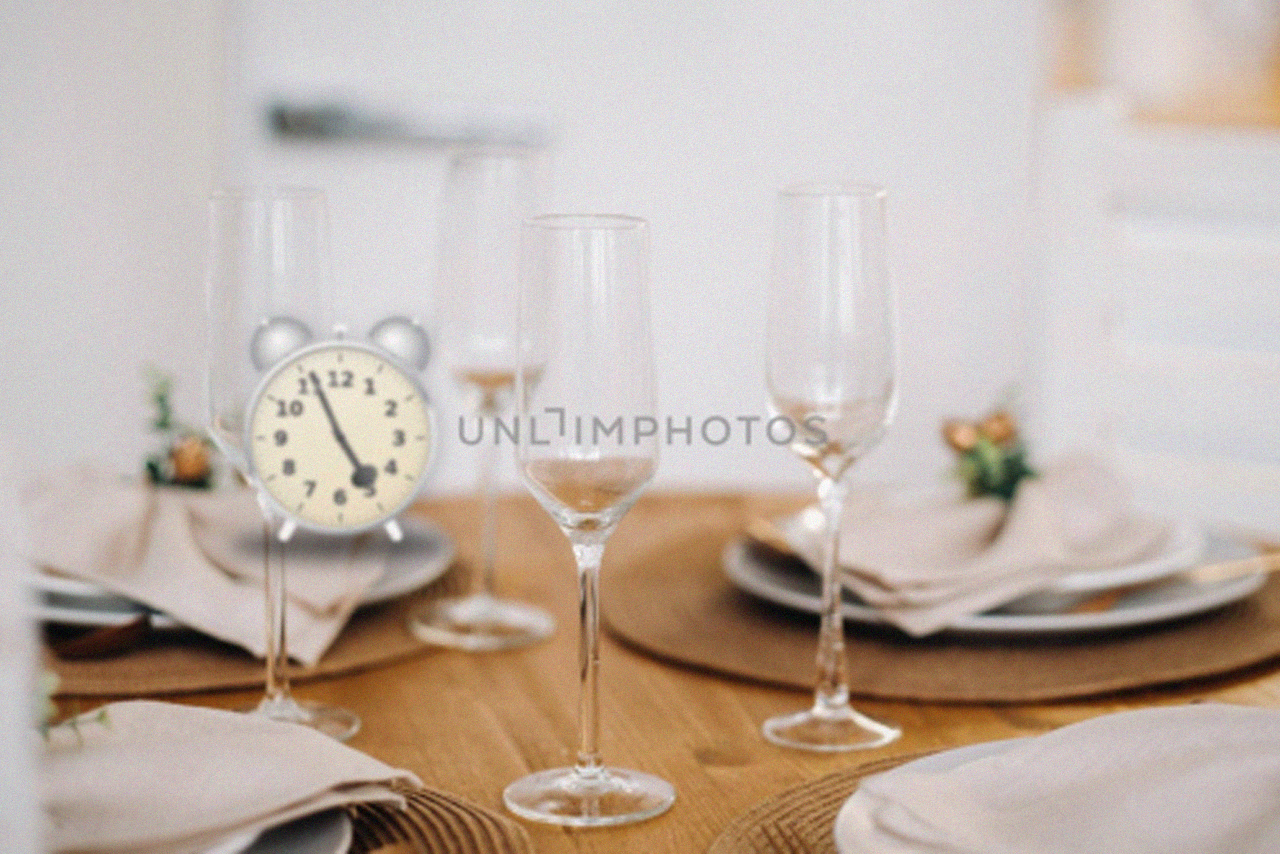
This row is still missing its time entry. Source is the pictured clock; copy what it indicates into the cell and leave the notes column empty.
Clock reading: 4:56
